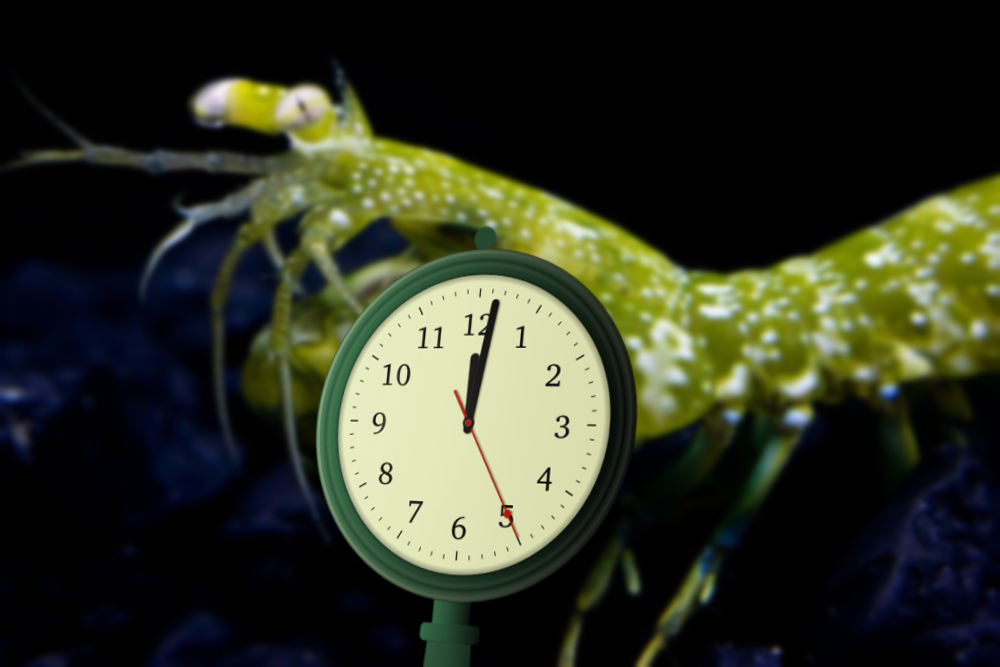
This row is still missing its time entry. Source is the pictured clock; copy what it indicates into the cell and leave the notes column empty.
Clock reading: 12:01:25
